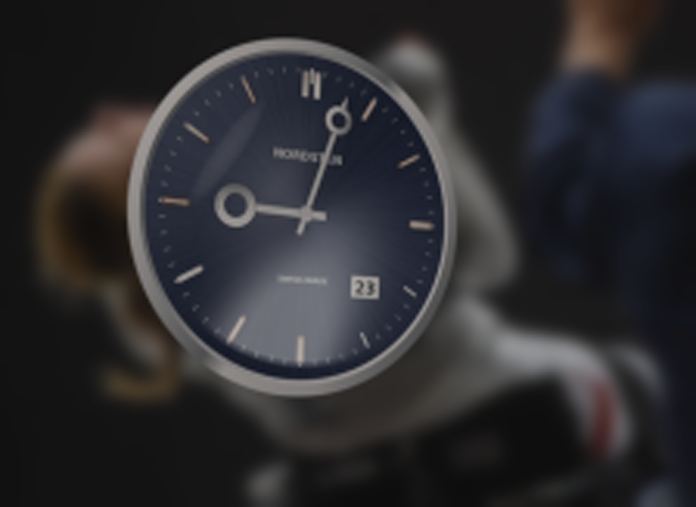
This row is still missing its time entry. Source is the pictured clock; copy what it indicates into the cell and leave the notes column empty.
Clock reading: 9:03
